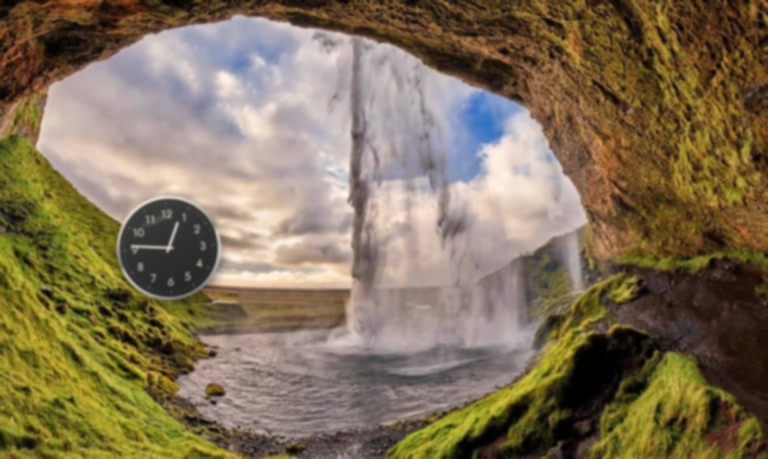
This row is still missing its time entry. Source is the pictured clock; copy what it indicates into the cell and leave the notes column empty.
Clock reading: 12:46
